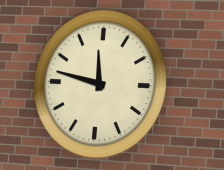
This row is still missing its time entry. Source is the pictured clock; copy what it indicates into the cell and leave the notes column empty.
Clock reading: 11:47
